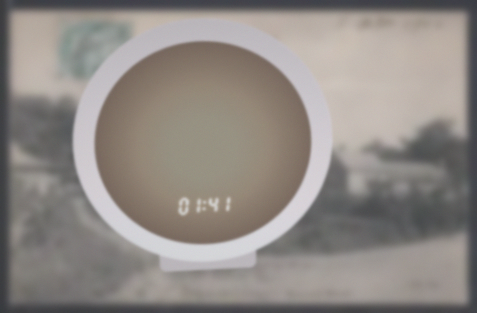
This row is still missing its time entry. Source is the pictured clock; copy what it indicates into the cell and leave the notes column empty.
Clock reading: 1:41
